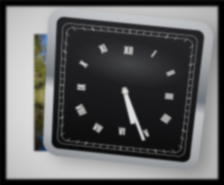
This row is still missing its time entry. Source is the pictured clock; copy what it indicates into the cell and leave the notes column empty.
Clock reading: 5:26
